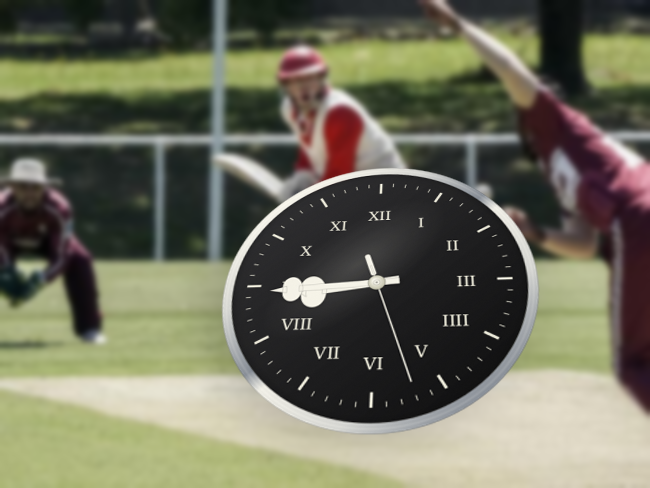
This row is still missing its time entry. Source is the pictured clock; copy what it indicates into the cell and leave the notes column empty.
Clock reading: 8:44:27
